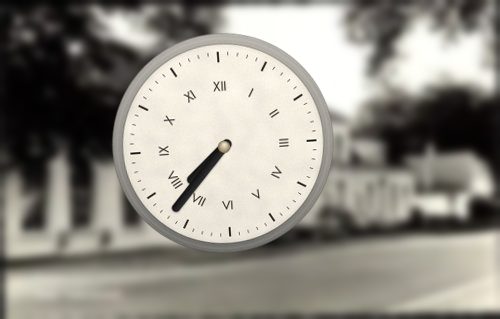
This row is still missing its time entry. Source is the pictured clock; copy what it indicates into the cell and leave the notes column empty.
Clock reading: 7:37
